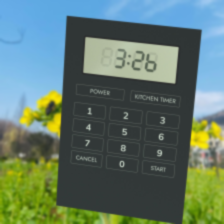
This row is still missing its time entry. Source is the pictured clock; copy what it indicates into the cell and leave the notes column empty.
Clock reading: 3:26
